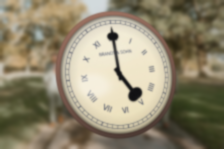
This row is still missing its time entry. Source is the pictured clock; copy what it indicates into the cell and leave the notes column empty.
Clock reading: 5:00
